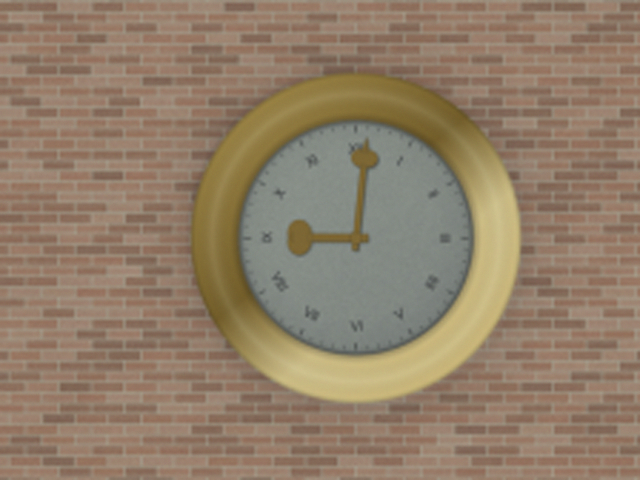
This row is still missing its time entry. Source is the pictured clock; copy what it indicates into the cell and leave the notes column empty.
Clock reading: 9:01
